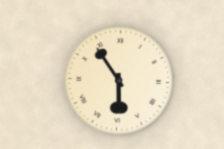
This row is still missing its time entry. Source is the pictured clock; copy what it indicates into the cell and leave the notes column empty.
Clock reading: 5:54
